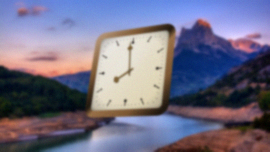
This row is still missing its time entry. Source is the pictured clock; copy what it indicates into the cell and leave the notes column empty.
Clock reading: 7:59
